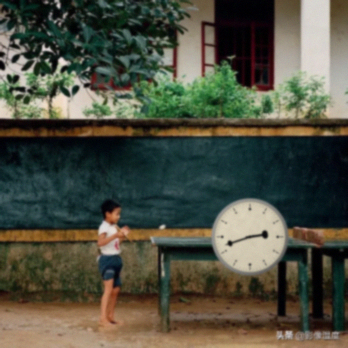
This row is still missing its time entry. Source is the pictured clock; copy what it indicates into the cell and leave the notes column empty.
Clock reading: 2:42
